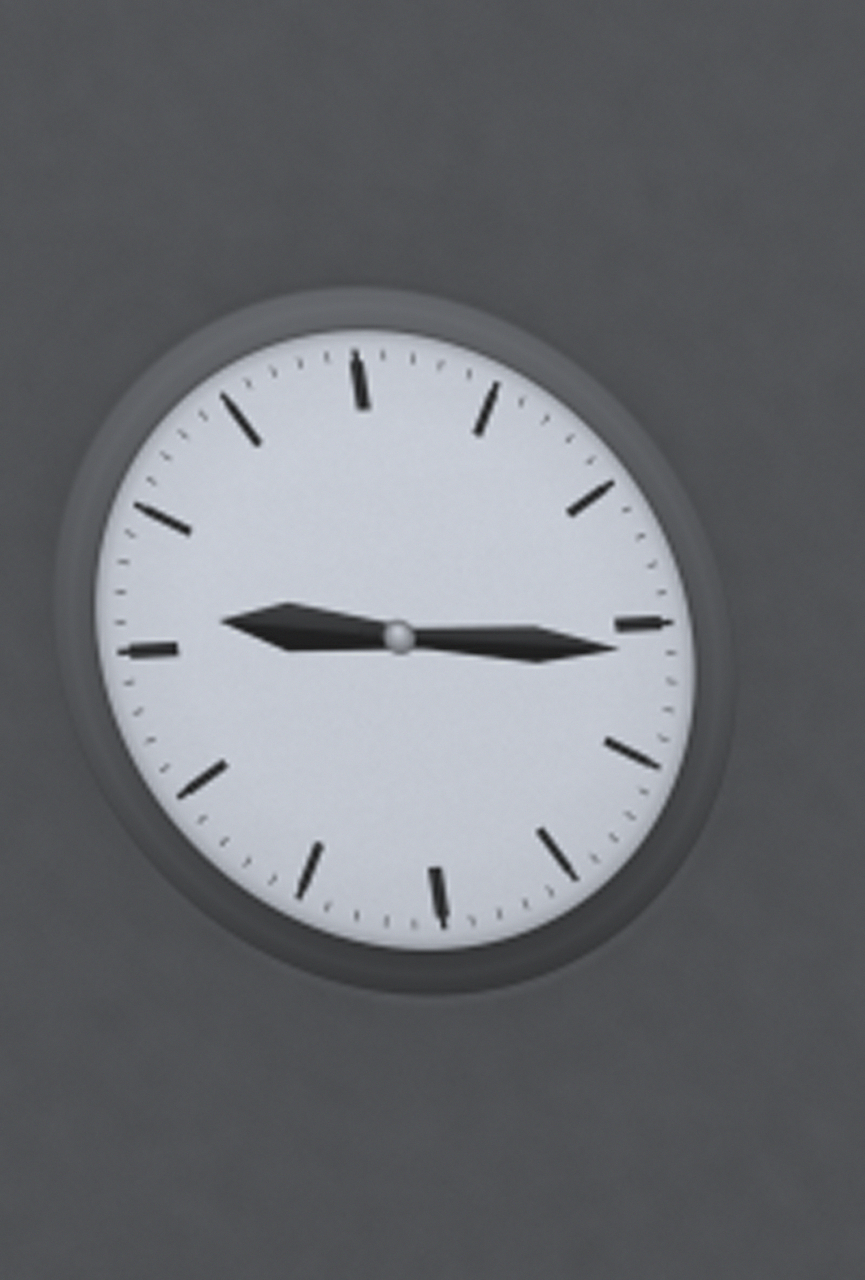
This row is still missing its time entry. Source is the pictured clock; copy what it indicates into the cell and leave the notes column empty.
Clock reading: 9:16
